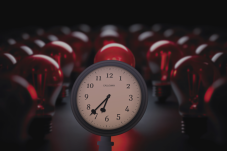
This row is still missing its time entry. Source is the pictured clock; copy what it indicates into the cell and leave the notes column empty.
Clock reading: 6:37
